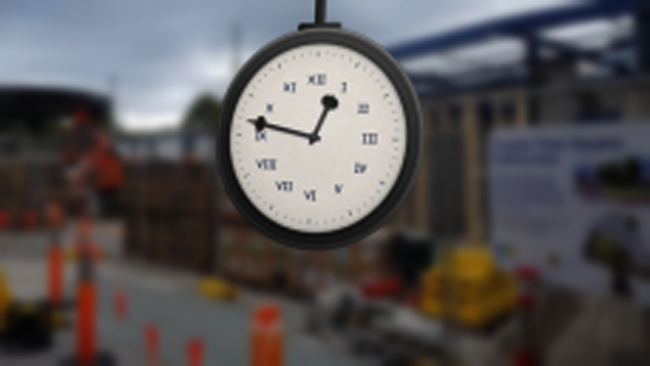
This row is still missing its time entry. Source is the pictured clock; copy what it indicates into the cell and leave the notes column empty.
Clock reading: 12:47
